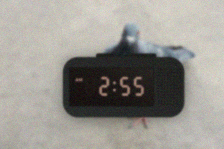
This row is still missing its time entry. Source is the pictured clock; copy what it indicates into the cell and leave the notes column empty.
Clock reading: 2:55
